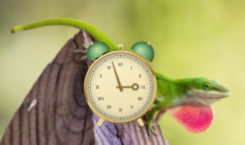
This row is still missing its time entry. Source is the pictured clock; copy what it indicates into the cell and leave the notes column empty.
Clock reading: 2:57
